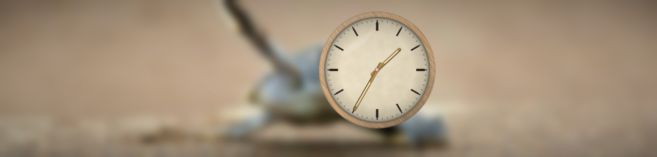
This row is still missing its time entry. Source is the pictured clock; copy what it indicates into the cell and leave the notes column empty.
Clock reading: 1:35
